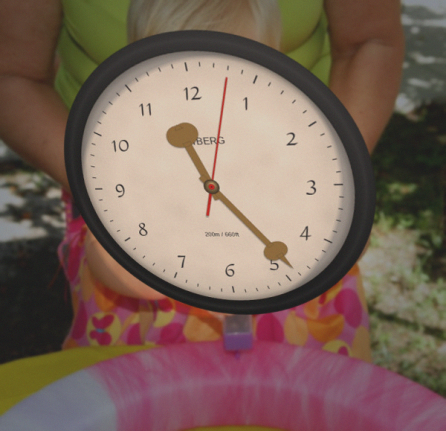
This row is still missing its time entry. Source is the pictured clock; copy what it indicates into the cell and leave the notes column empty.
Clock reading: 11:24:03
